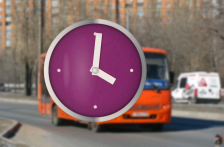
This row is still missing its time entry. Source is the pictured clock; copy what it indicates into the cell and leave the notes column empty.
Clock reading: 4:01
